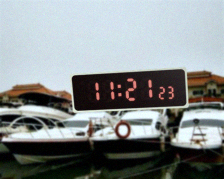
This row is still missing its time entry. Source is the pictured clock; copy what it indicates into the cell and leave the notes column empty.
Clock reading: 11:21:23
